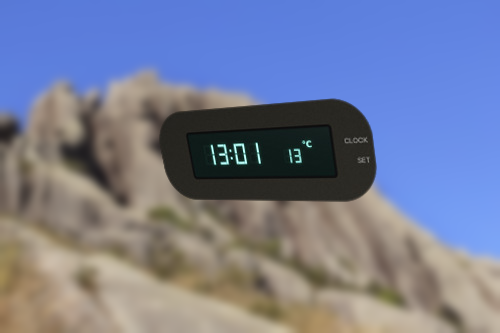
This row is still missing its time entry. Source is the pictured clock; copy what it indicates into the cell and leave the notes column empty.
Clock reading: 13:01
